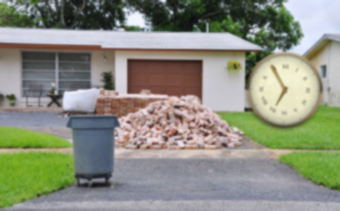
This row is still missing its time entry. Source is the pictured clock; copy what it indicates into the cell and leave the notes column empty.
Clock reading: 6:55
